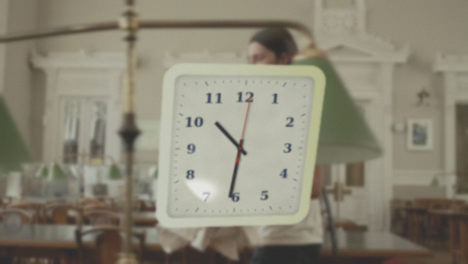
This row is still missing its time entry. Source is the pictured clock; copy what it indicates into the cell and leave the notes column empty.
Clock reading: 10:31:01
